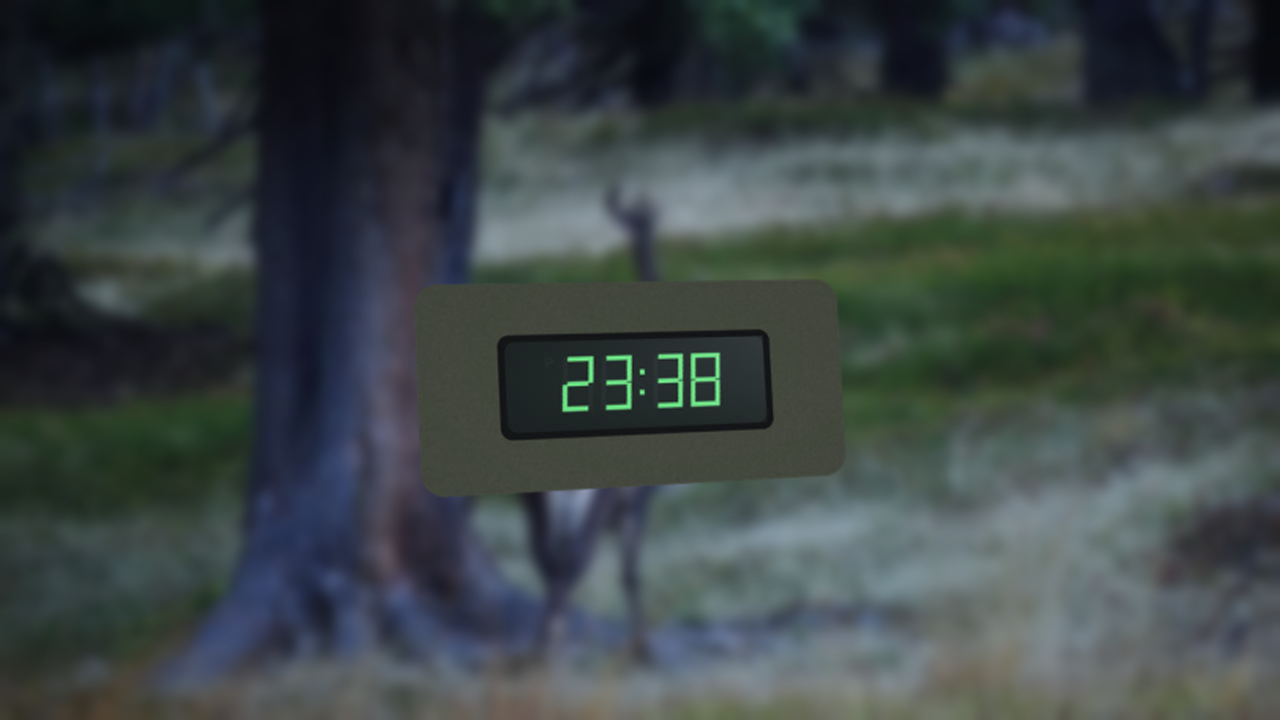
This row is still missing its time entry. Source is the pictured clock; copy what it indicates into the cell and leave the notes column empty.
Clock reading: 23:38
